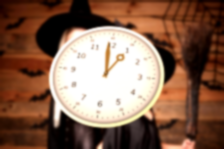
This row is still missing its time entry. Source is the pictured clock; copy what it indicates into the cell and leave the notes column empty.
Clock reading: 12:59
